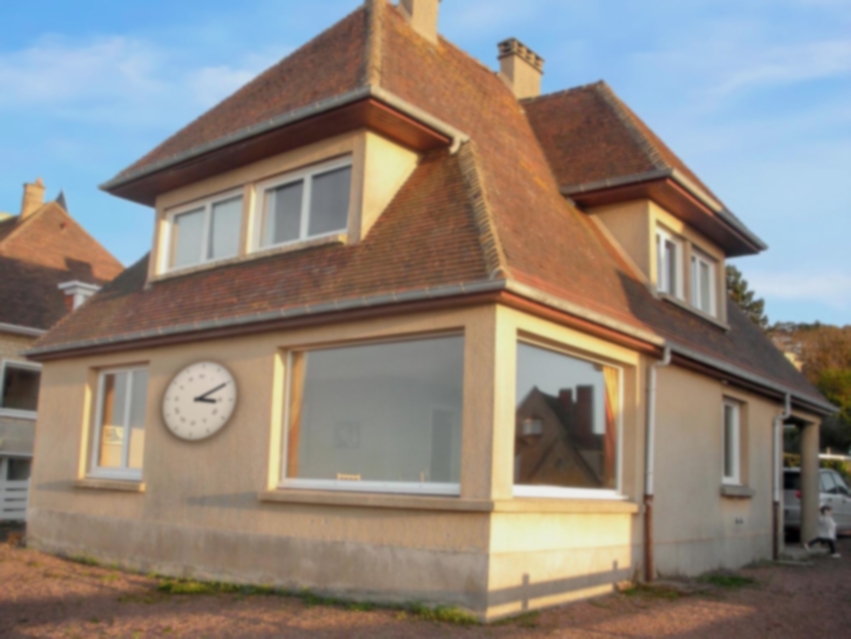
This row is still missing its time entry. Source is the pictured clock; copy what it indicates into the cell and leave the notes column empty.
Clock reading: 3:10
